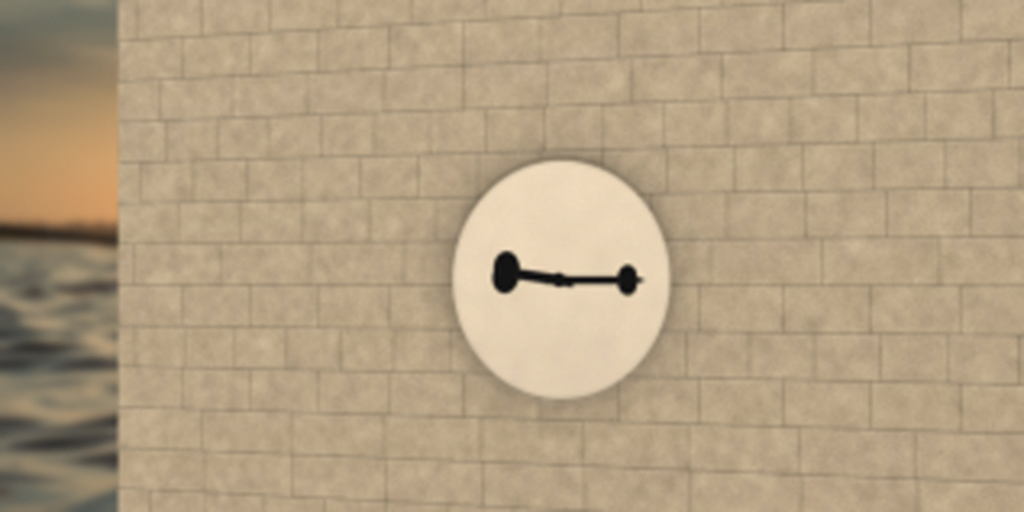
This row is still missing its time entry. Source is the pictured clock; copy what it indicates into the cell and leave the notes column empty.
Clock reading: 9:15
